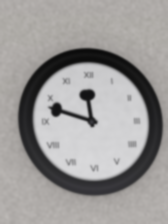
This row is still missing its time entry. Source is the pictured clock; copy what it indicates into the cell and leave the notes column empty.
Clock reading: 11:48
